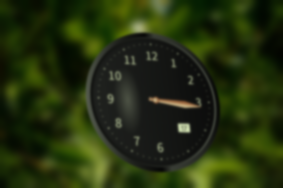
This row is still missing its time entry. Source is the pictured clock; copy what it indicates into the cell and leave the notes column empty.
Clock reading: 3:16
